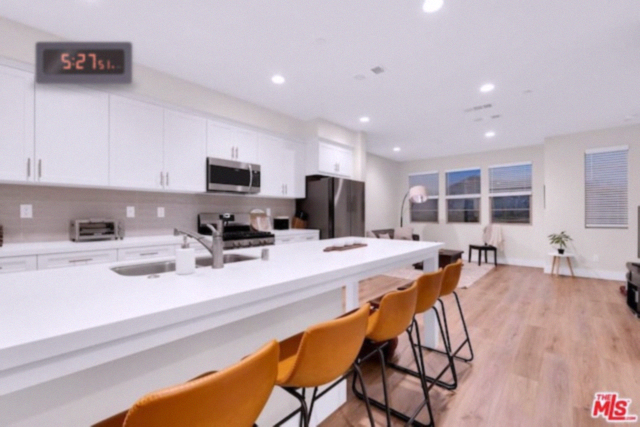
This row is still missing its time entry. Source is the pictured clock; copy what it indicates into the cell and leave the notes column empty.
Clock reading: 5:27
